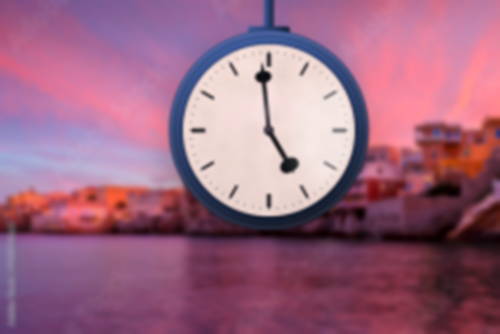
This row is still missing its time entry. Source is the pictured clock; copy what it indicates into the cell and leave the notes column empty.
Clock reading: 4:59
